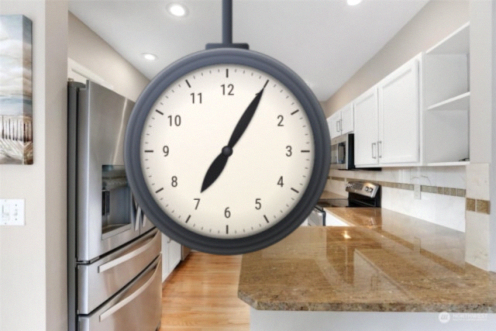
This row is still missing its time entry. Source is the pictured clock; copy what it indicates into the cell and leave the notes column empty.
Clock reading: 7:05
